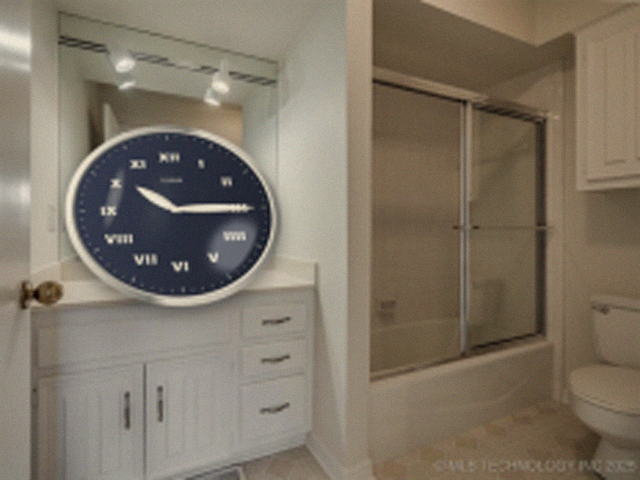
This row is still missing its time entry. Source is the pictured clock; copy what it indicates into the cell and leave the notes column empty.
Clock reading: 10:15
